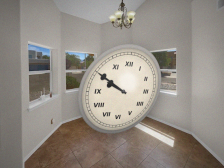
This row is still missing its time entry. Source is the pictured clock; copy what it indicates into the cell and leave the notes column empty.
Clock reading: 9:50
